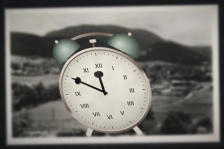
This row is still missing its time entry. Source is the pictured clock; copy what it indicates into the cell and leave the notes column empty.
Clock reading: 11:50
